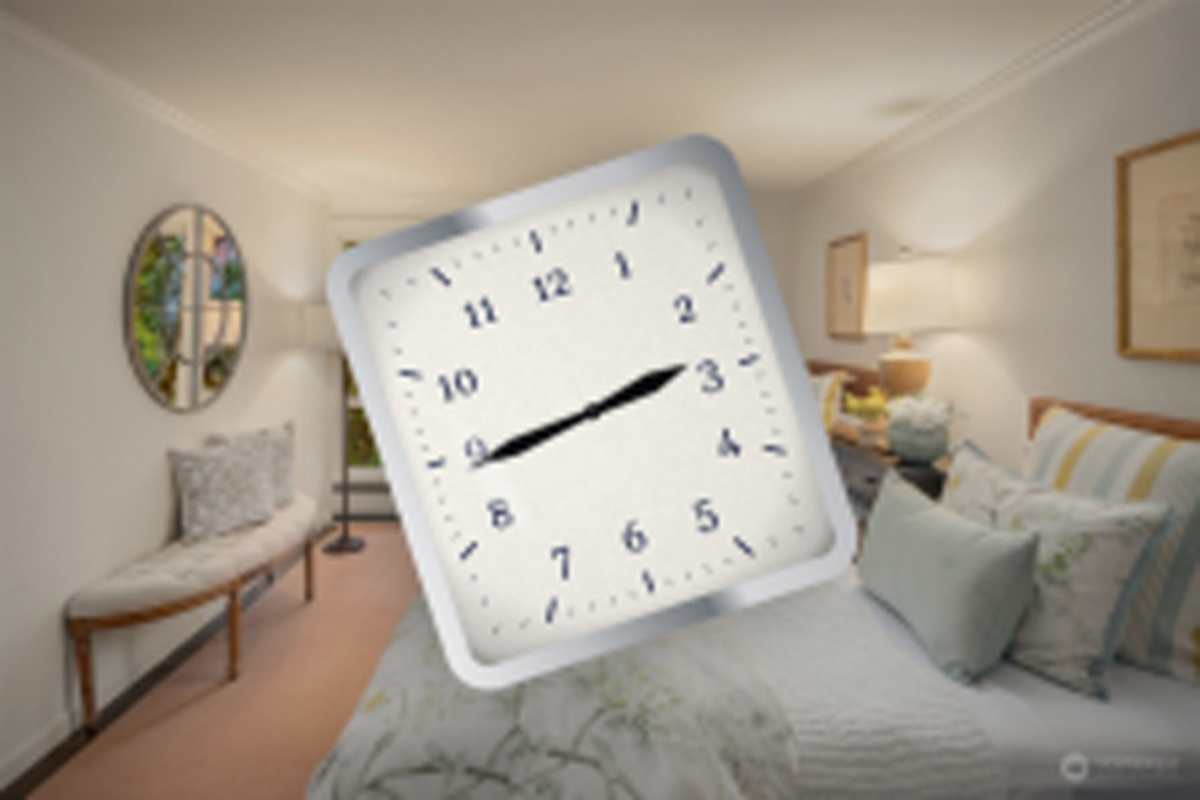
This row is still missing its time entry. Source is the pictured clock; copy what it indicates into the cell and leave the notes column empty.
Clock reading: 2:44
